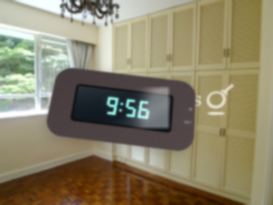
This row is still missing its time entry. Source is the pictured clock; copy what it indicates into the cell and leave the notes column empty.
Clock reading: 9:56
